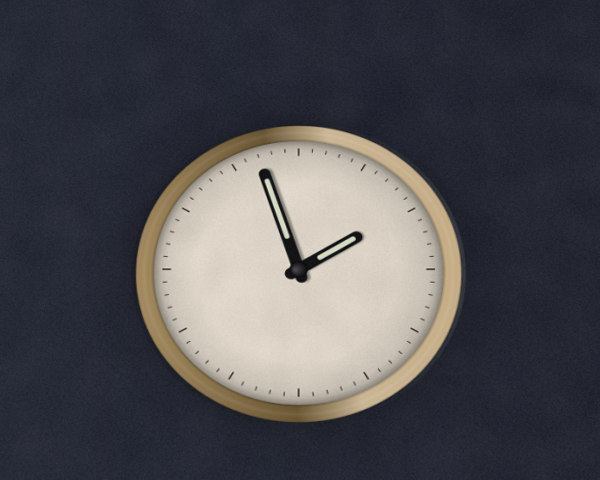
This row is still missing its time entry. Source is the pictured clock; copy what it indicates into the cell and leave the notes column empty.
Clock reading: 1:57
